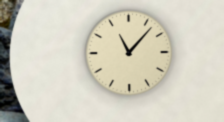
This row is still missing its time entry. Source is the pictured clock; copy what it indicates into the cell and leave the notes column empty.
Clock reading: 11:07
